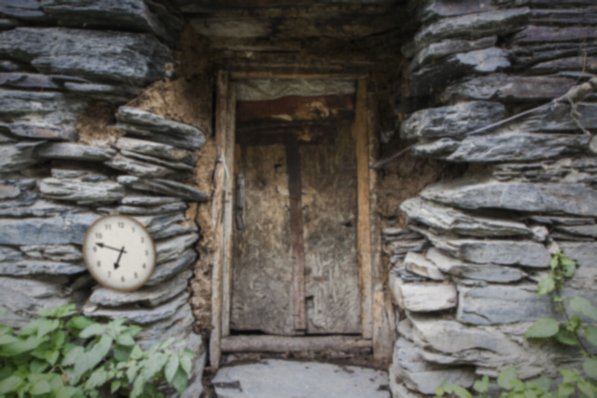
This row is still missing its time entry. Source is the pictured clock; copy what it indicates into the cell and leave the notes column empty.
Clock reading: 6:47
